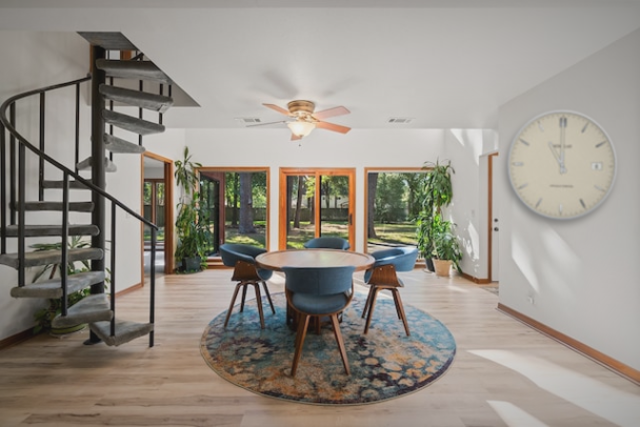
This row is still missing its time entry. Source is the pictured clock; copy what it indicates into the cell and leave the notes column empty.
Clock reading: 11:00
